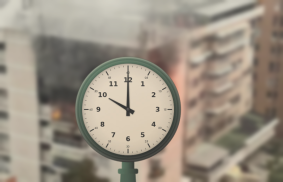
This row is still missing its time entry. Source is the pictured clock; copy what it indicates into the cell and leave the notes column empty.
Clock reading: 10:00
